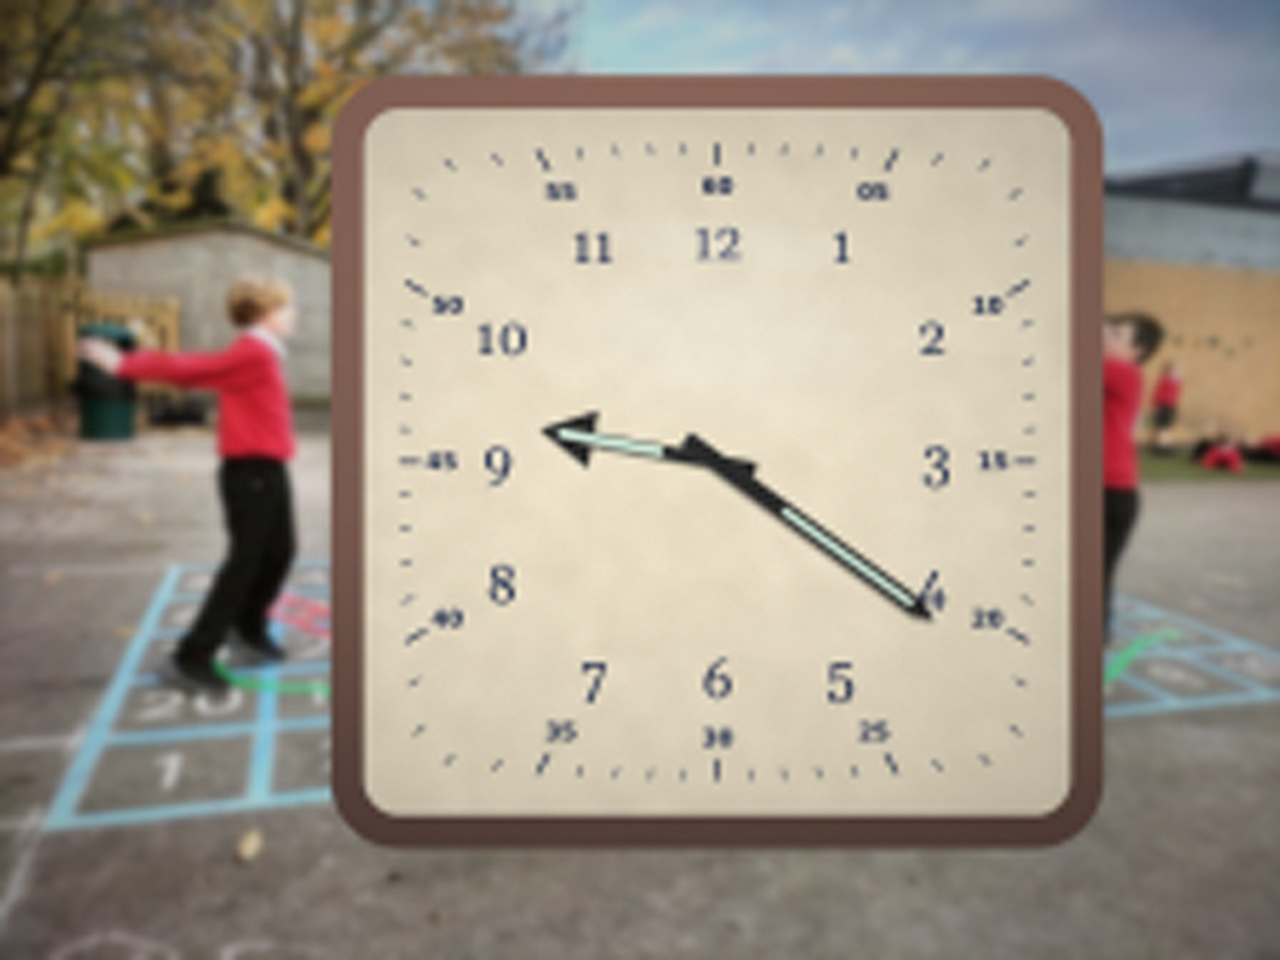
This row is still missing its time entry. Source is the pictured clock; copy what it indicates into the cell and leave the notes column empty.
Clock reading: 9:21
